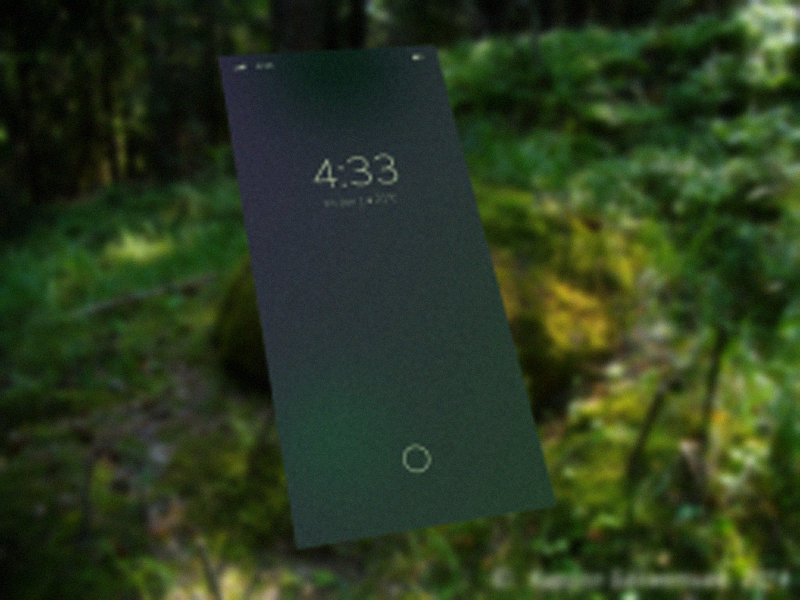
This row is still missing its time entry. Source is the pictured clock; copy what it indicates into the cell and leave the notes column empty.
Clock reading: 4:33
